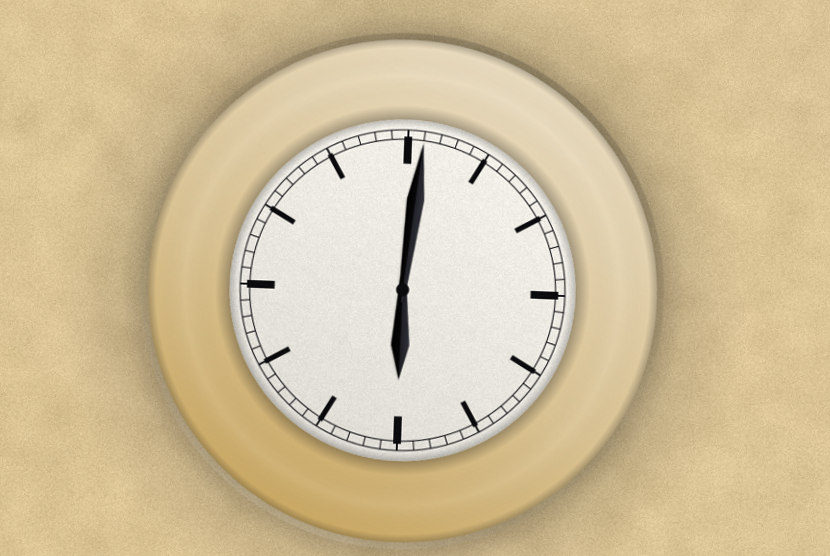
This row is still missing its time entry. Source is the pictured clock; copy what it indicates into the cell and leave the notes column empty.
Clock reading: 6:01
